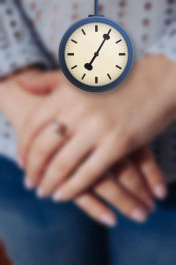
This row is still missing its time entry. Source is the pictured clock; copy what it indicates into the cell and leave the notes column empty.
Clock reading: 7:05
